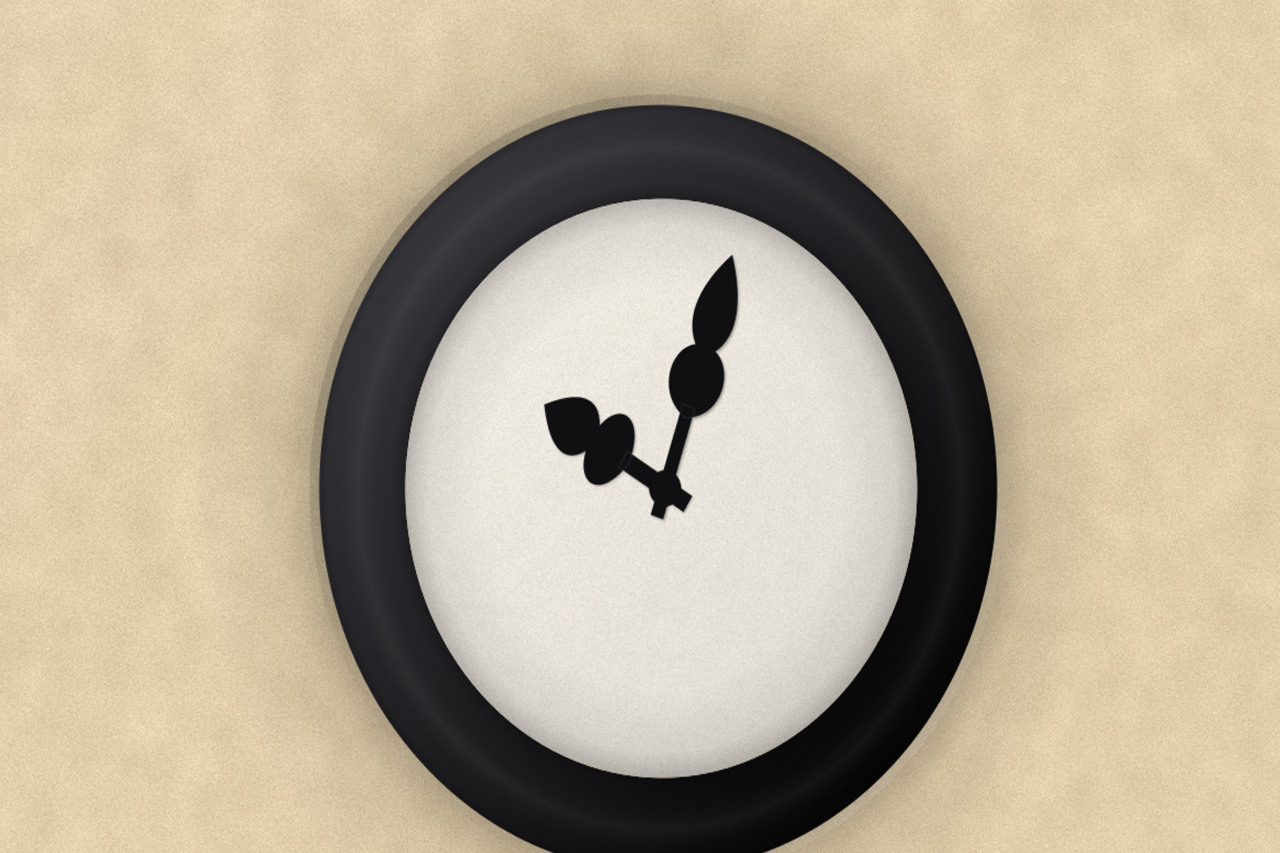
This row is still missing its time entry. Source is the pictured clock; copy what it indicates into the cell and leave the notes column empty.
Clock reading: 10:03
